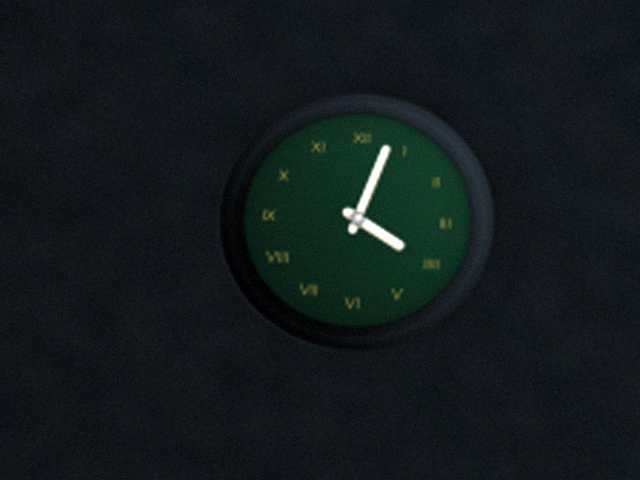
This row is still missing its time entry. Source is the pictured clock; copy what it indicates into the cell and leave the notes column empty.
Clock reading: 4:03
